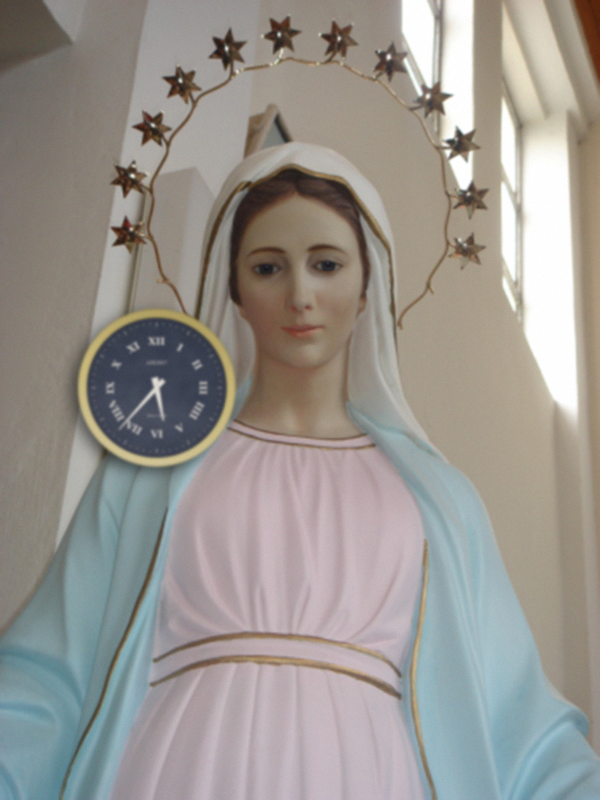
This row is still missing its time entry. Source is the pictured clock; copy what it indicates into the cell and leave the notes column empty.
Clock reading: 5:37
